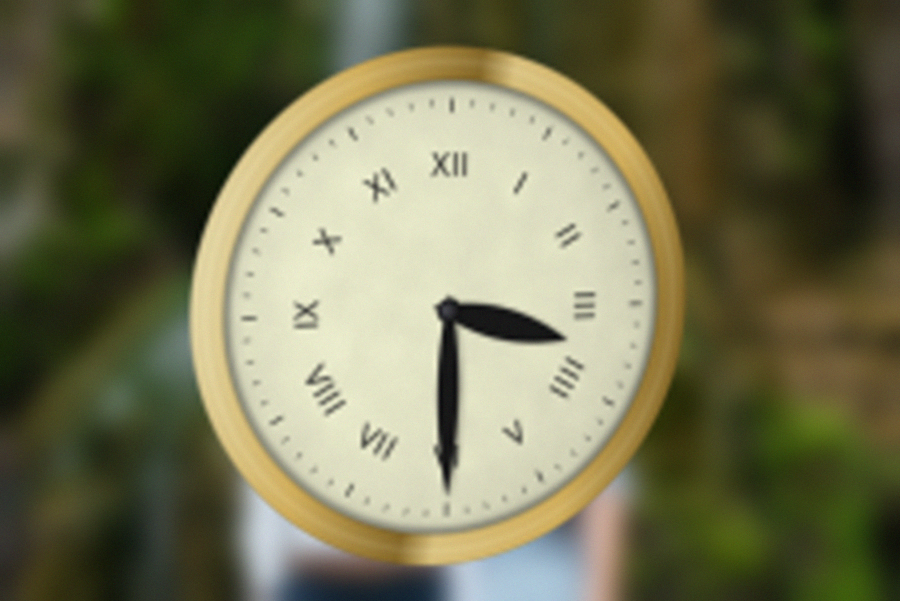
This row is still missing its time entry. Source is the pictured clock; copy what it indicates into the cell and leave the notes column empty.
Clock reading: 3:30
